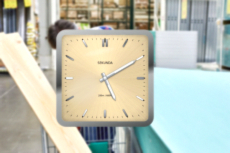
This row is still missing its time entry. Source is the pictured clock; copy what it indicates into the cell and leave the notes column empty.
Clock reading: 5:10
